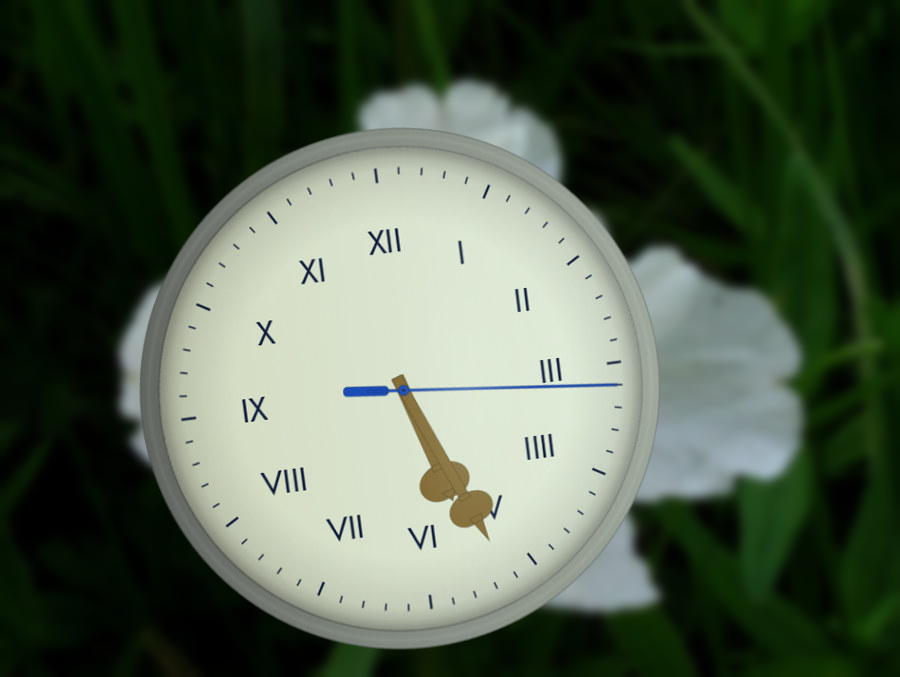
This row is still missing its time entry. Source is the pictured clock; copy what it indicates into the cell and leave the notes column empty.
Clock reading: 5:26:16
